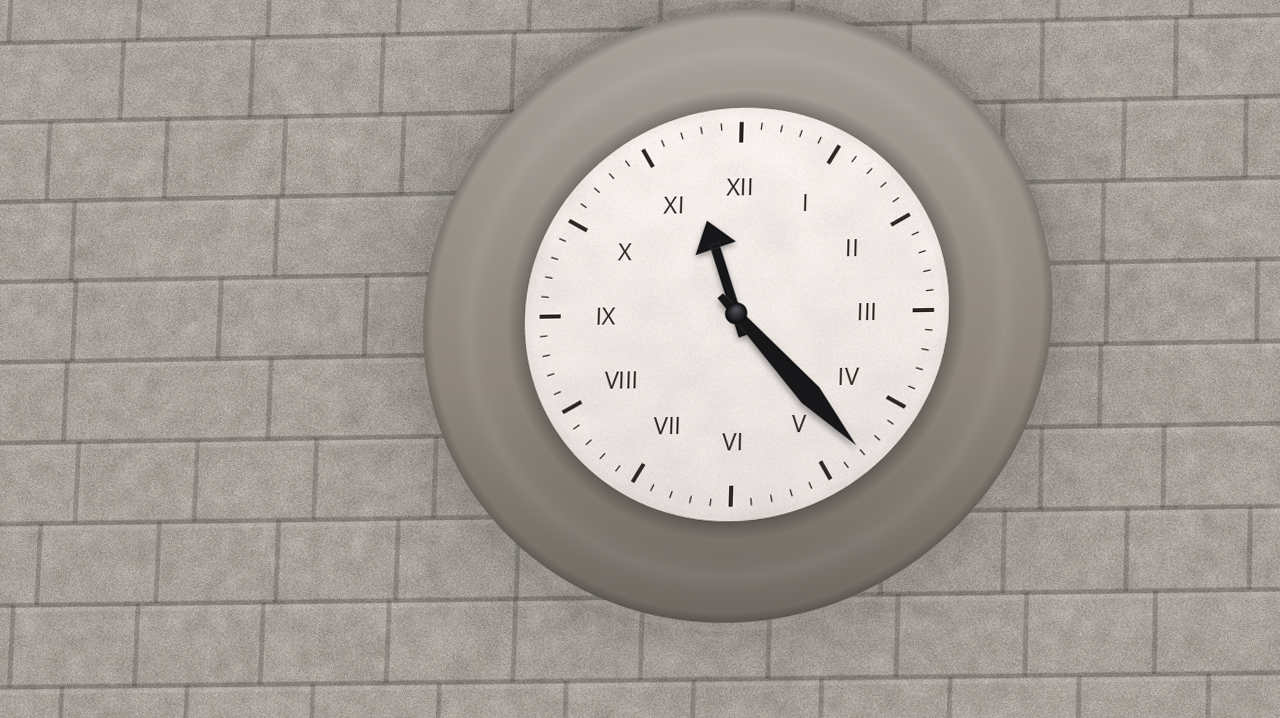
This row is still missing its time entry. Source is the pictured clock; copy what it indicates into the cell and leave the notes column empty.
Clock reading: 11:23
